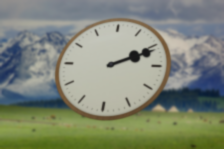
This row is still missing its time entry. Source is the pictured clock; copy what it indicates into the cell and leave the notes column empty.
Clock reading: 2:11
